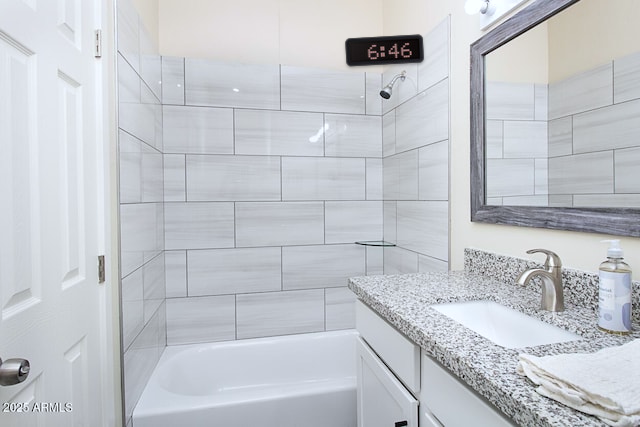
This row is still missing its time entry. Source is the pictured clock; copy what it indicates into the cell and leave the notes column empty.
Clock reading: 6:46
